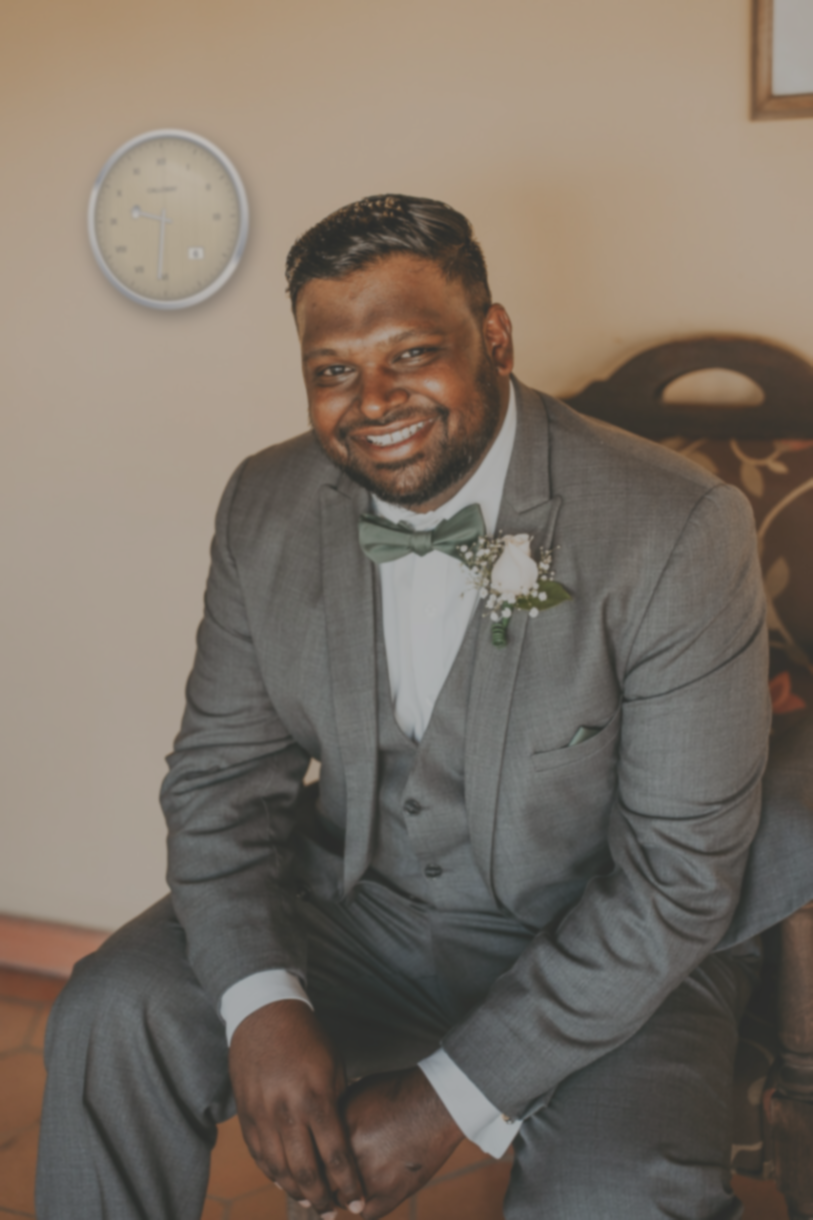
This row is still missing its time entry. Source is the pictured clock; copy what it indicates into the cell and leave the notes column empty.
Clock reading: 9:31
